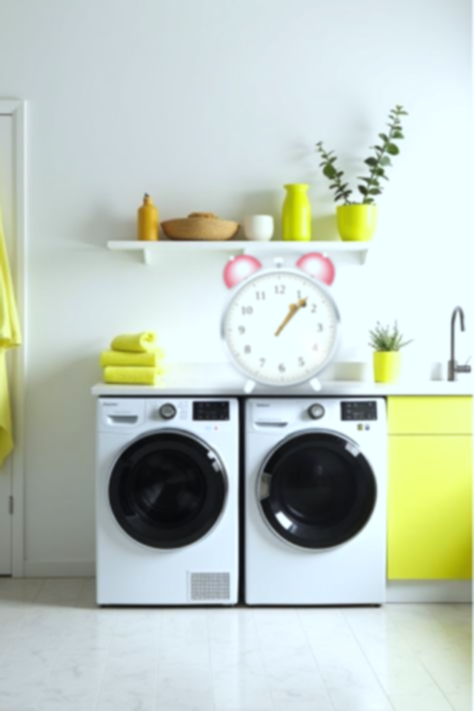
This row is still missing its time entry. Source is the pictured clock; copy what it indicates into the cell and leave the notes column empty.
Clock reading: 1:07
